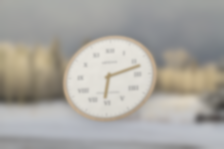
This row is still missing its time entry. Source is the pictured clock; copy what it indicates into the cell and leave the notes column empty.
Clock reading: 6:12
